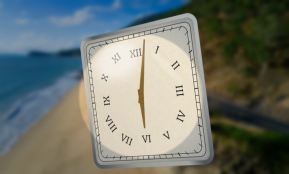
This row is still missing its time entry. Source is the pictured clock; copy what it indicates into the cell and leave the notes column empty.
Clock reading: 6:02
